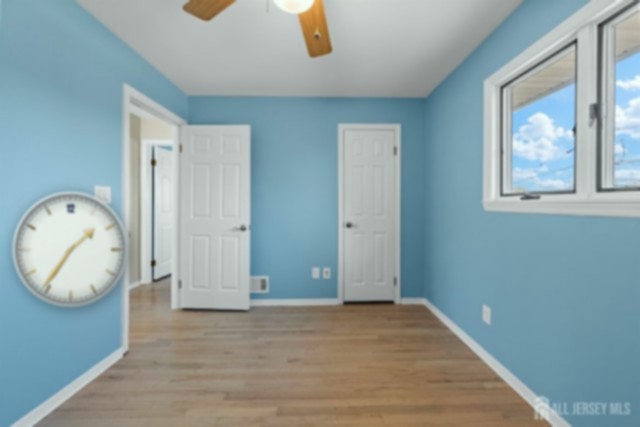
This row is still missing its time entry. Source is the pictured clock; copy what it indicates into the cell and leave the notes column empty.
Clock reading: 1:36
